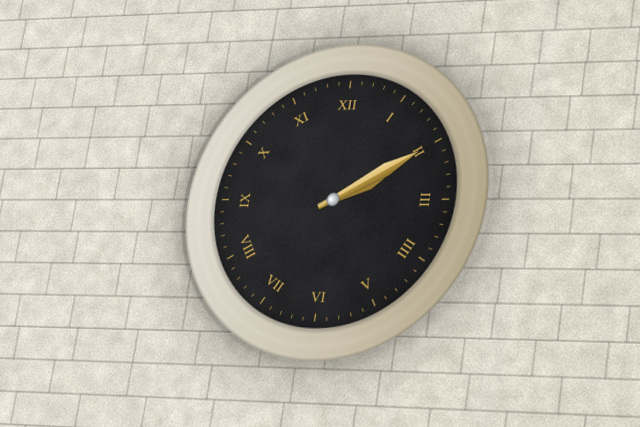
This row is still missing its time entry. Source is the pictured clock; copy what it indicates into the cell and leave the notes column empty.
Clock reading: 2:10
